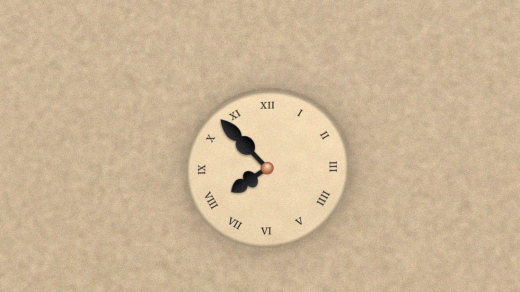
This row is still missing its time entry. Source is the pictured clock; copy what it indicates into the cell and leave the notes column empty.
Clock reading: 7:53
